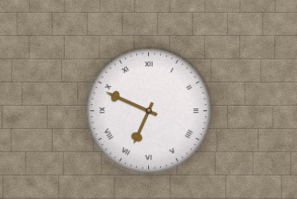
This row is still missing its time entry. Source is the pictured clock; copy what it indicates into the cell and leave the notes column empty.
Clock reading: 6:49
